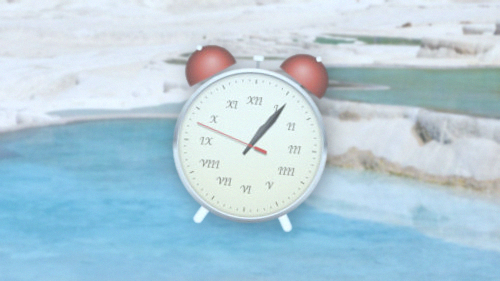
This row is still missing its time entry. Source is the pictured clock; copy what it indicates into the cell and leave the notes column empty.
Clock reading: 1:05:48
